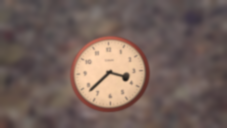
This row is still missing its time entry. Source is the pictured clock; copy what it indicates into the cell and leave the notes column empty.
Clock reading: 3:38
